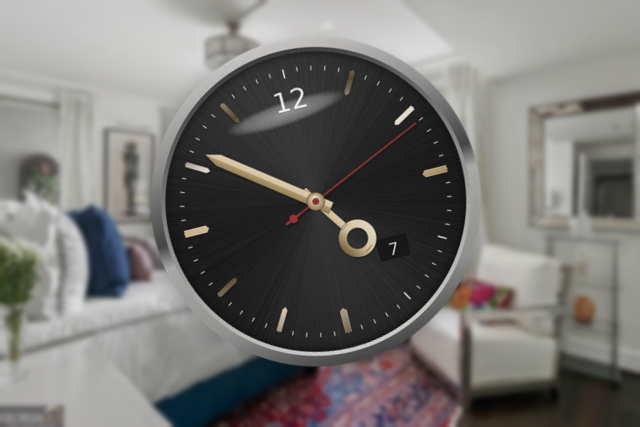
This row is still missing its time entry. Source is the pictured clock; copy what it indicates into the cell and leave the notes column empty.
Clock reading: 4:51:11
